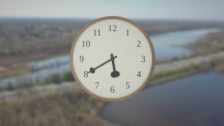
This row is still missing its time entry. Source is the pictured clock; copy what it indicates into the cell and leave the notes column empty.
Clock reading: 5:40
